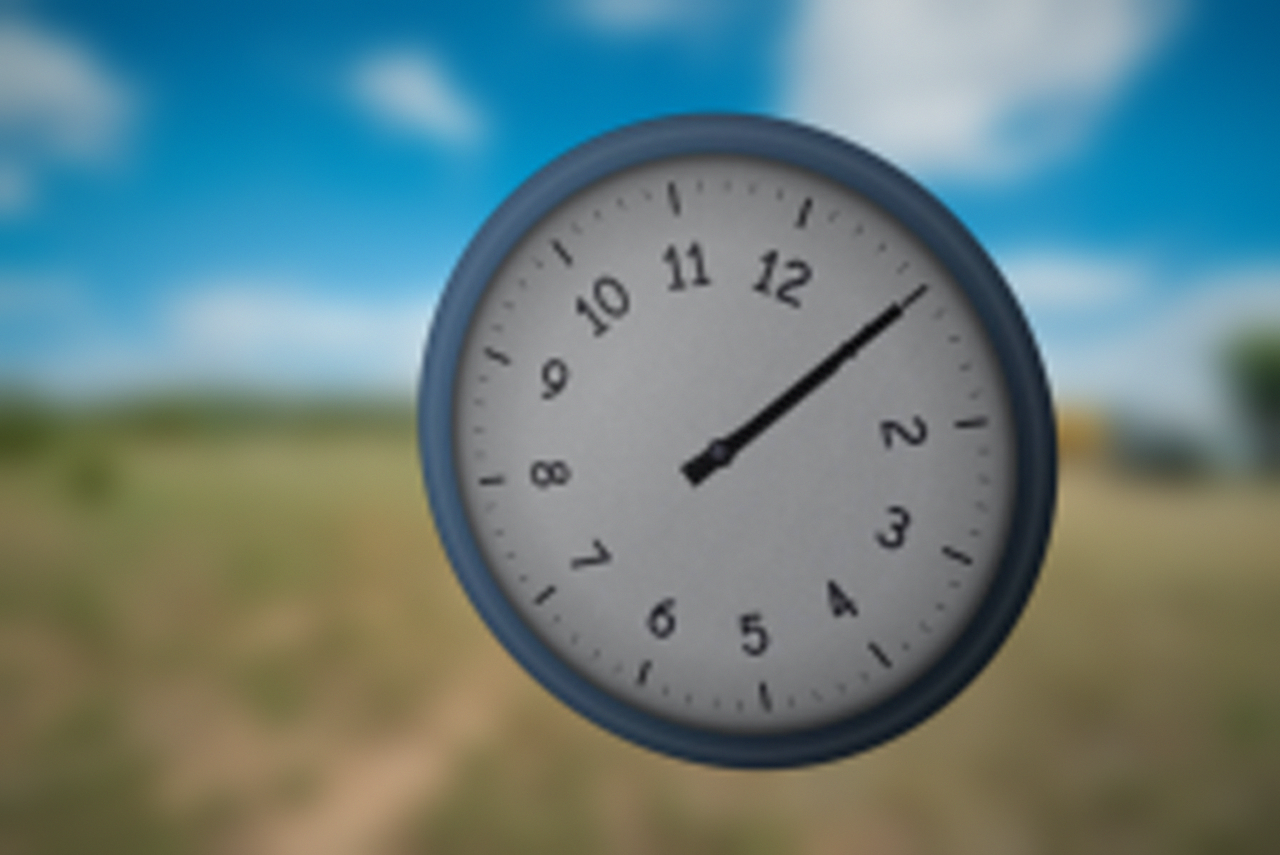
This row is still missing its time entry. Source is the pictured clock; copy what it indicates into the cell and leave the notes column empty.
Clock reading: 1:05
